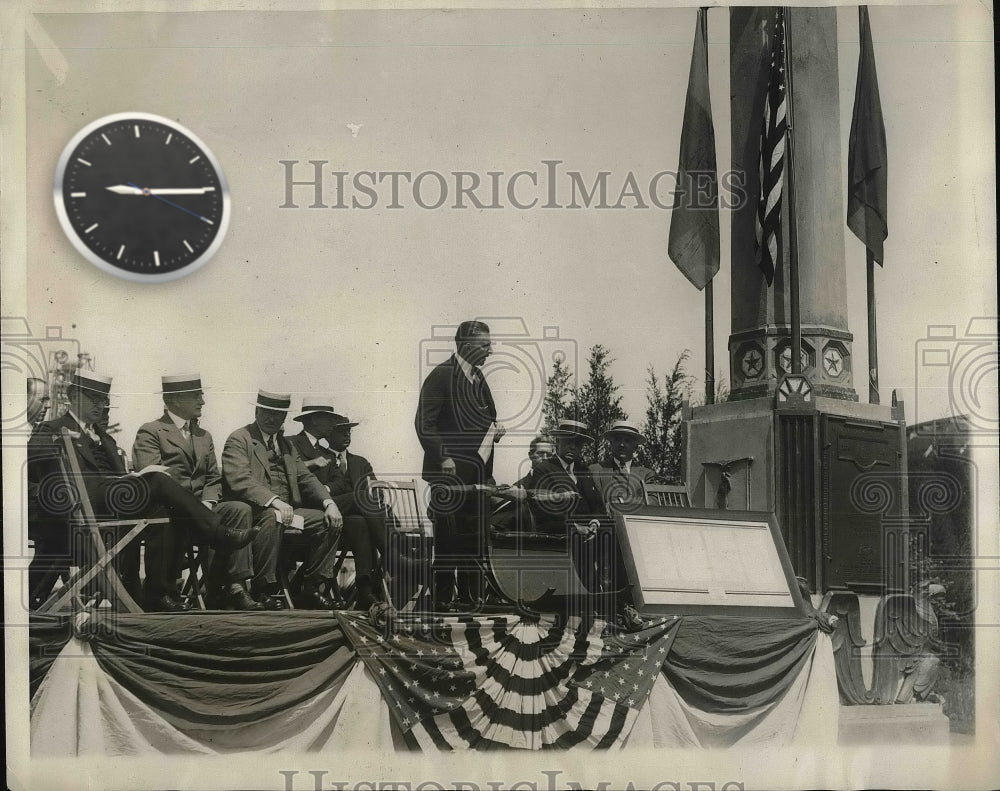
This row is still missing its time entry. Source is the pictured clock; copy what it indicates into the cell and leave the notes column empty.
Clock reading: 9:15:20
